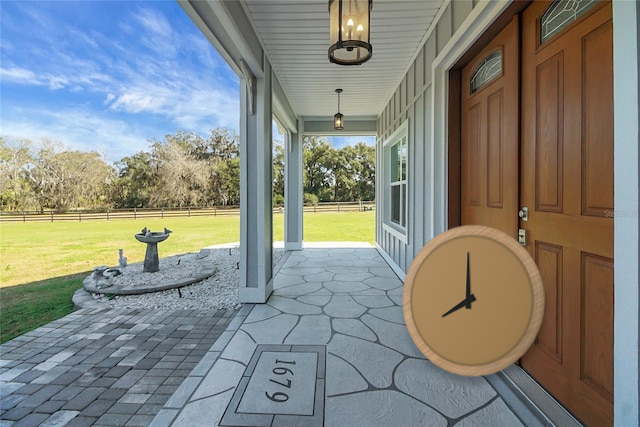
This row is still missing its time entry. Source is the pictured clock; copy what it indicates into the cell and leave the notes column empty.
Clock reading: 8:00
